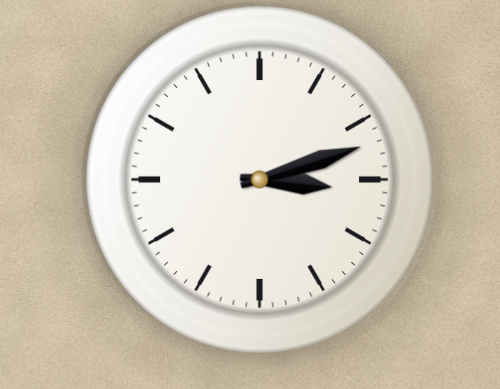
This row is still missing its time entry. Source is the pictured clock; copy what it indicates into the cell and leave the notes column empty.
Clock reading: 3:12
